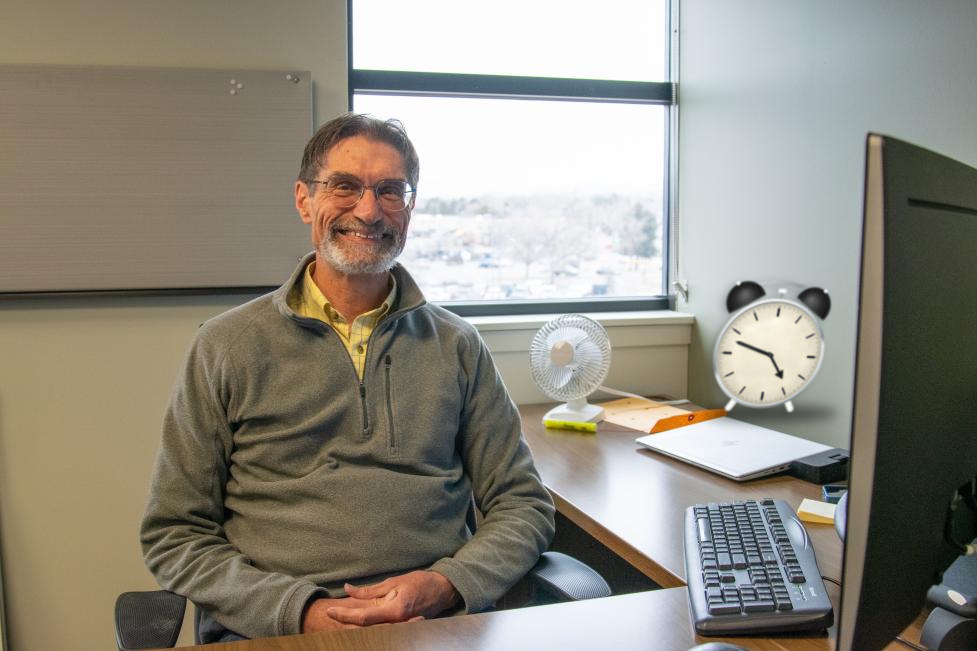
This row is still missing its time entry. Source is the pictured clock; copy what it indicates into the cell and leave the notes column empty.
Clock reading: 4:48
